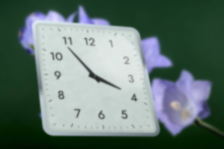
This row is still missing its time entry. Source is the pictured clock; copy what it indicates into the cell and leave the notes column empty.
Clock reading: 3:54
